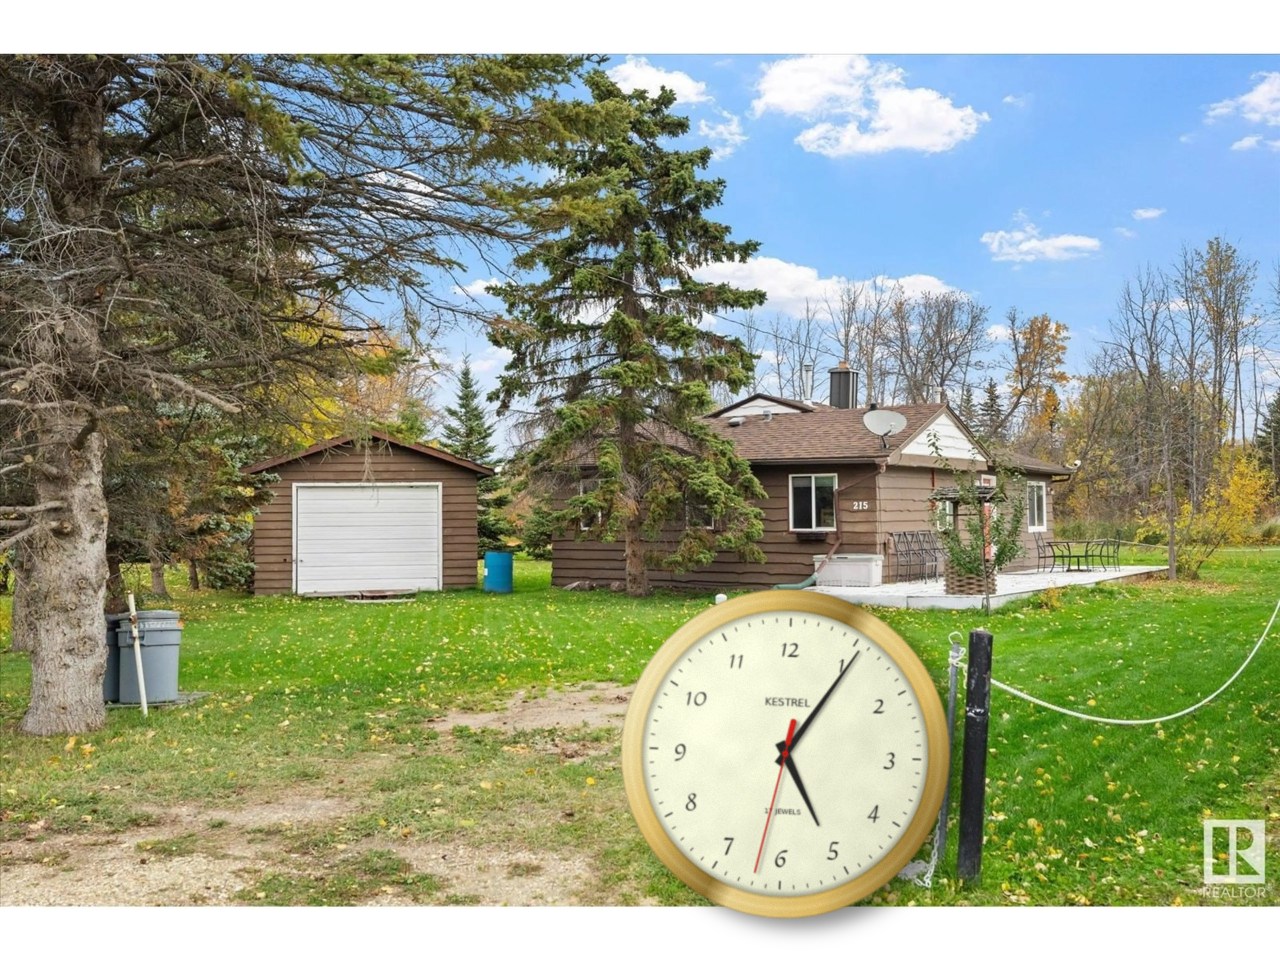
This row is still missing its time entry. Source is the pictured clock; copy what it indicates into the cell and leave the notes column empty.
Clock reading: 5:05:32
